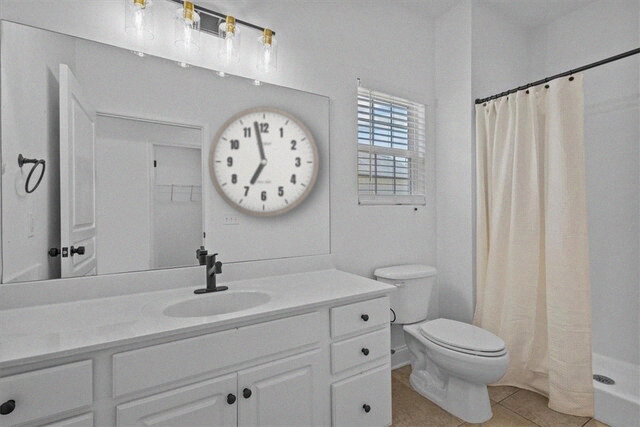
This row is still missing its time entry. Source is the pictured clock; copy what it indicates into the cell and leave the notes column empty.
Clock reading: 6:58
